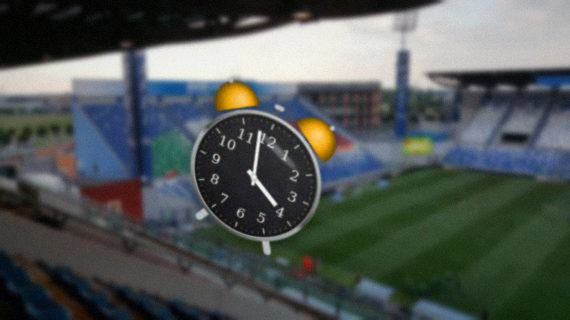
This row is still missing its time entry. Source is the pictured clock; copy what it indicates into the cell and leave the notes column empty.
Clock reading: 3:58
